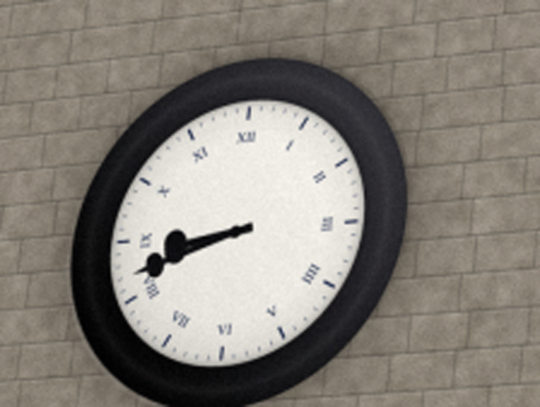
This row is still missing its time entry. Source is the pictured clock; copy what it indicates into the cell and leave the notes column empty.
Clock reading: 8:42
